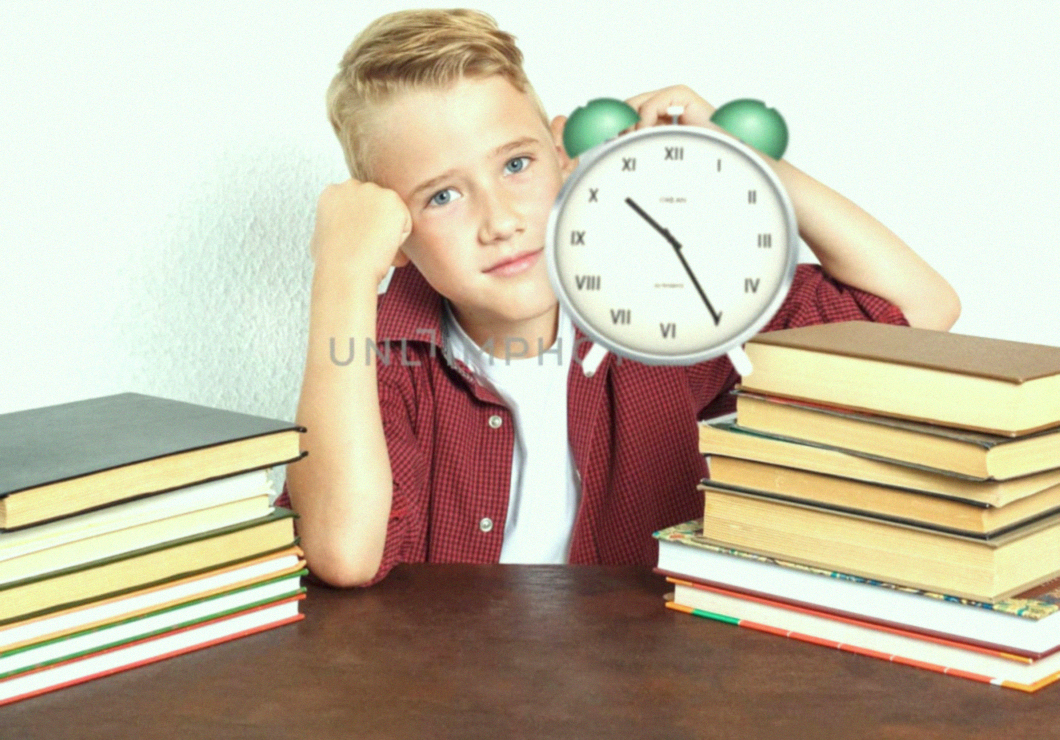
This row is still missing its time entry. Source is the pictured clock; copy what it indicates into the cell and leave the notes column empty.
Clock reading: 10:25
